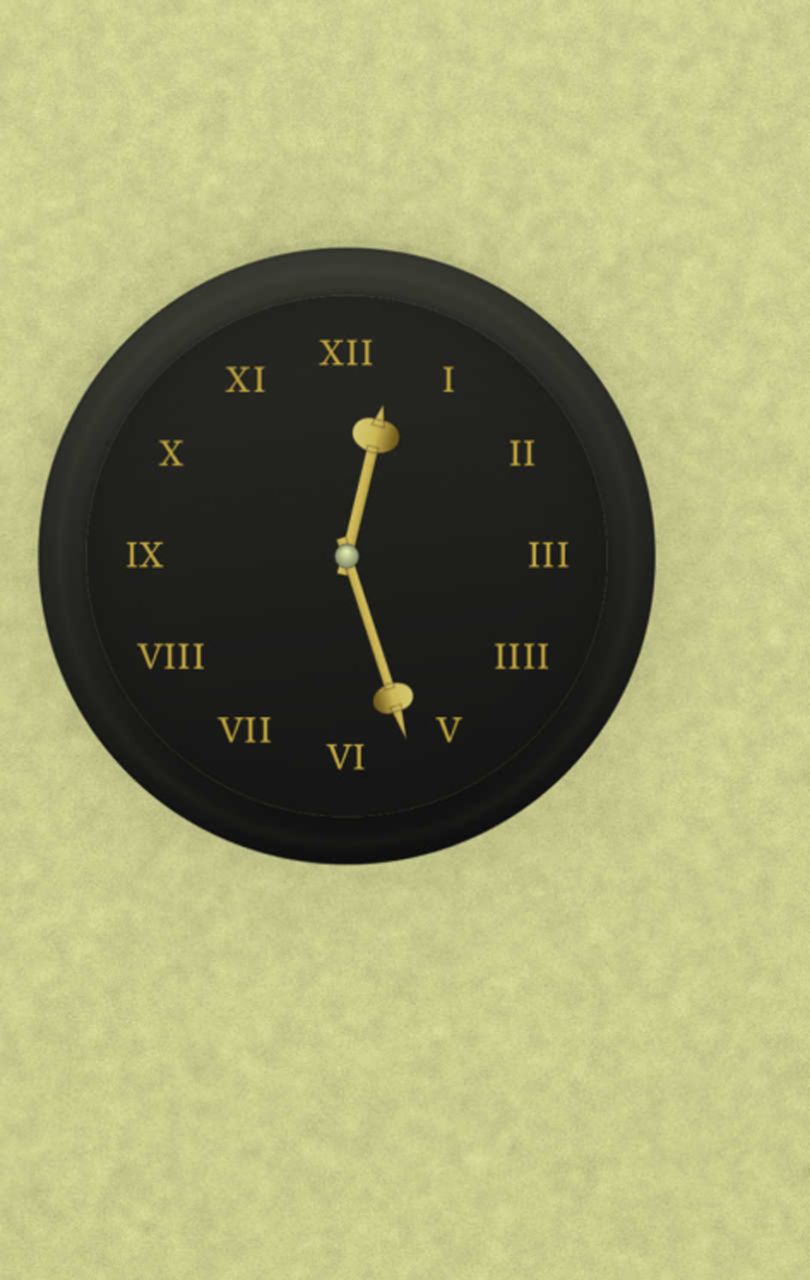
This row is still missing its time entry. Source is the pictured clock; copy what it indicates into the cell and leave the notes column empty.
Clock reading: 12:27
